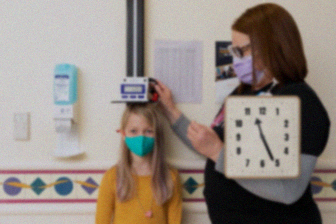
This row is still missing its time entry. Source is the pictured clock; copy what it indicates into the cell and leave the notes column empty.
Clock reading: 11:26
